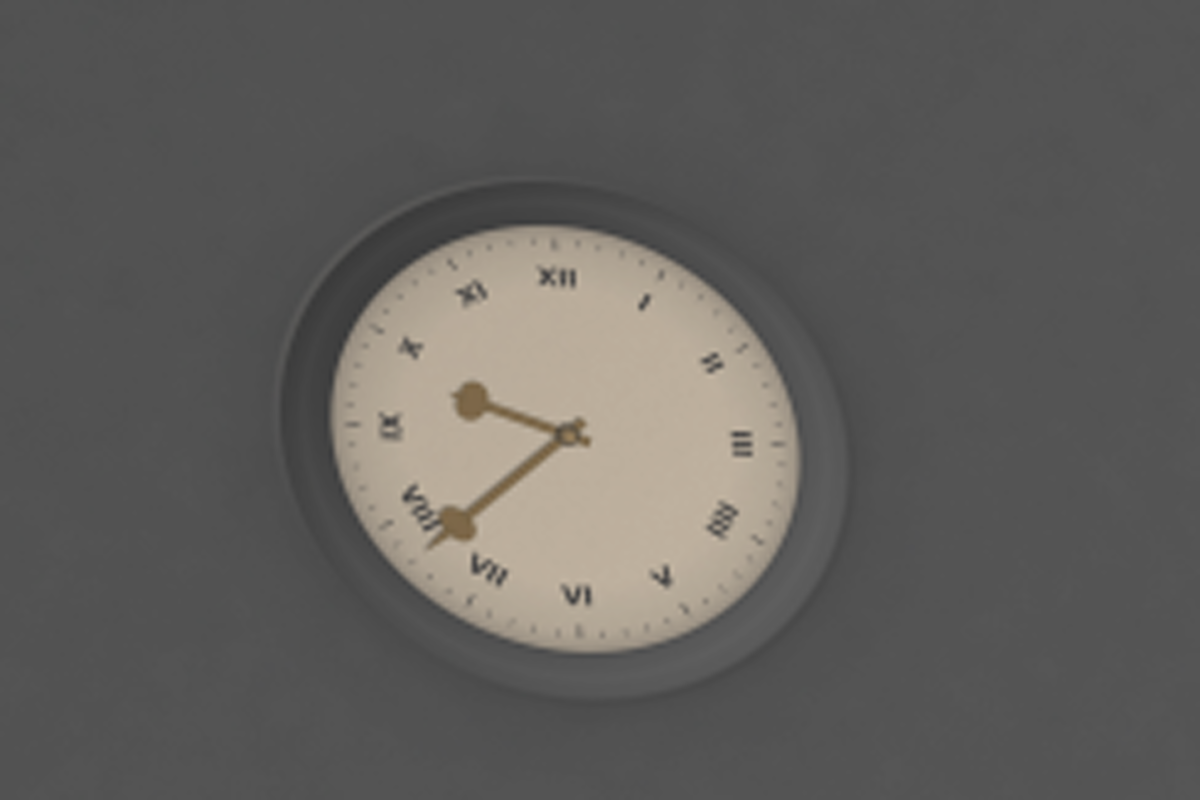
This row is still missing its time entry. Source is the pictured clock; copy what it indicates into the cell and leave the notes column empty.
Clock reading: 9:38
